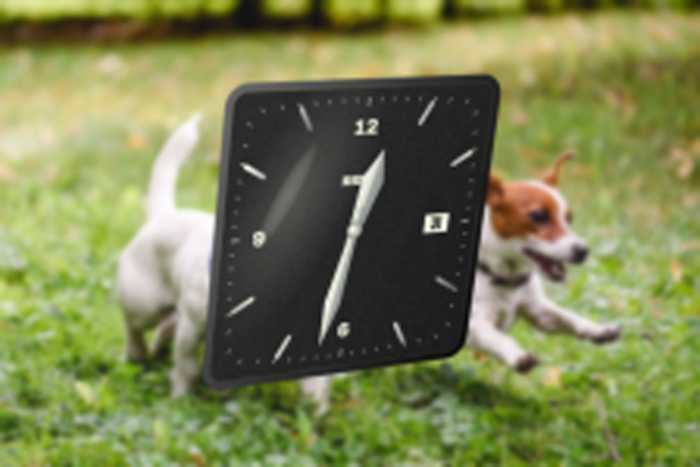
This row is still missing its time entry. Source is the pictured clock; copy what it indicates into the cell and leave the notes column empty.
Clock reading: 12:32
